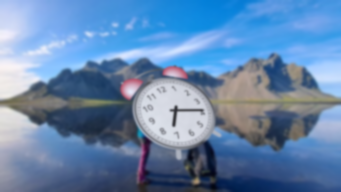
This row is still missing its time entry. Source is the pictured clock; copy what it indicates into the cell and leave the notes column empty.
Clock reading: 7:19
